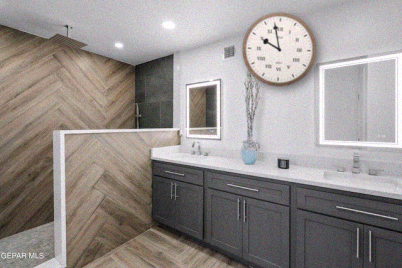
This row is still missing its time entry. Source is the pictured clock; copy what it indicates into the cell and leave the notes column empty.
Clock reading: 9:58
